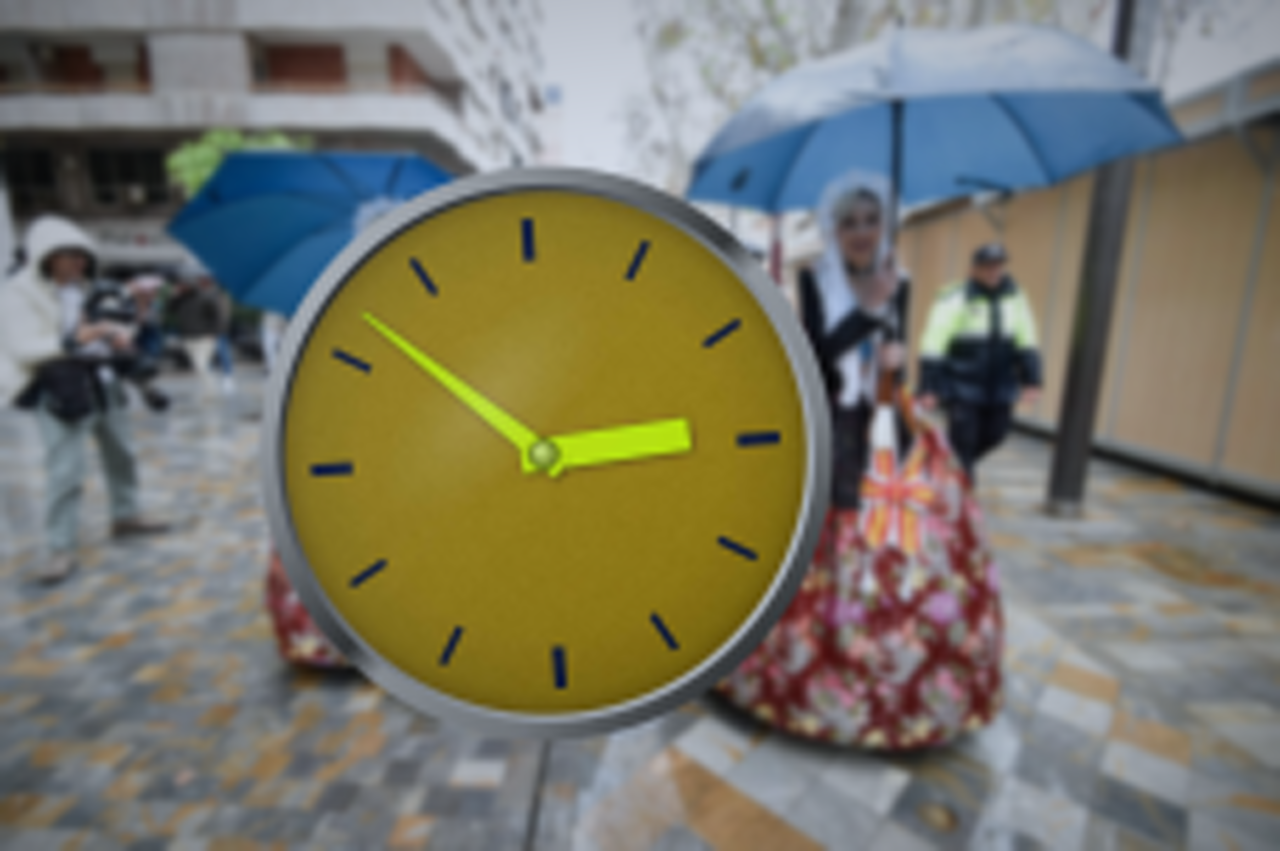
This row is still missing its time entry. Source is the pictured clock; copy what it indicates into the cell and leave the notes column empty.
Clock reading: 2:52
